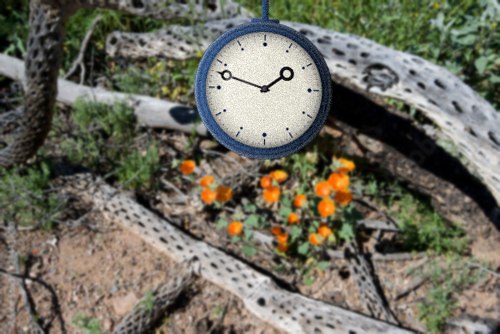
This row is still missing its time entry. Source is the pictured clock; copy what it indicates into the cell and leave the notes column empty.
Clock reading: 1:48
